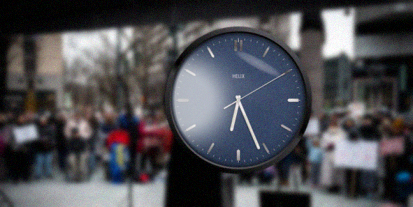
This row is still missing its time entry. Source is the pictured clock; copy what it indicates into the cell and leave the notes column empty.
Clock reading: 6:26:10
